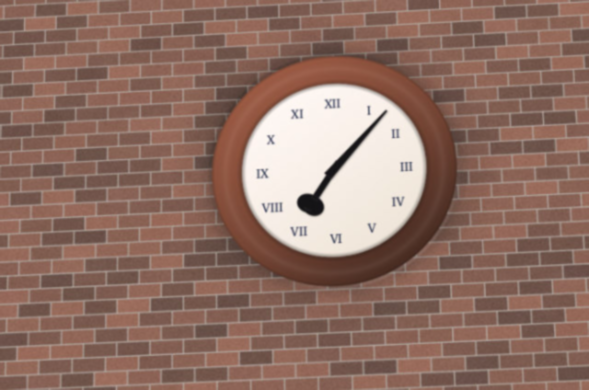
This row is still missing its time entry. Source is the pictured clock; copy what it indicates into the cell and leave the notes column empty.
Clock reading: 7:07
